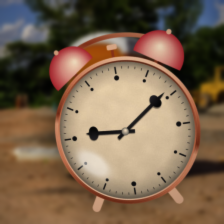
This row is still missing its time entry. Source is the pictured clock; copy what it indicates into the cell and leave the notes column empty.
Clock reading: 9:09
